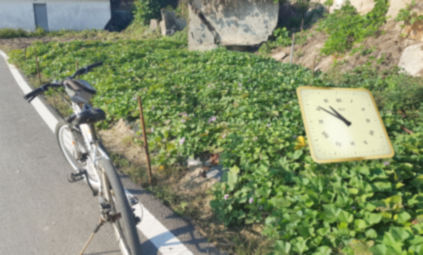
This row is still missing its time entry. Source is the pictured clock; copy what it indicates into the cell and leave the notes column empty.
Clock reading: 10:51
